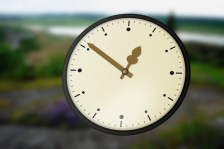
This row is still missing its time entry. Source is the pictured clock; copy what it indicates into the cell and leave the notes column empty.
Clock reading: 12:51
